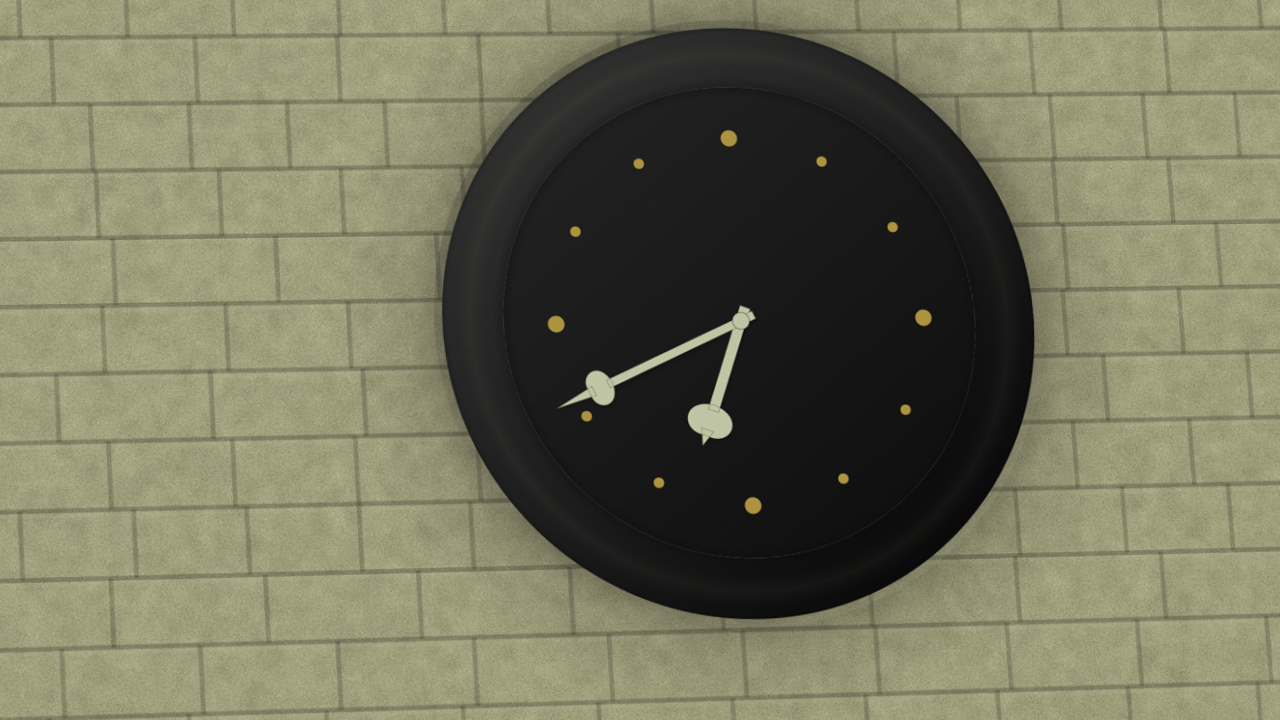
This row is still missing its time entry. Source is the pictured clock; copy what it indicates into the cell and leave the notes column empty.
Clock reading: 6:41
